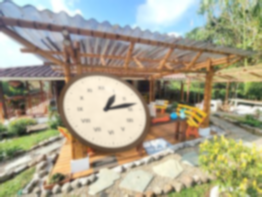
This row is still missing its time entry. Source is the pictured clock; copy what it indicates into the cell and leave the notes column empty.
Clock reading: 1:13
